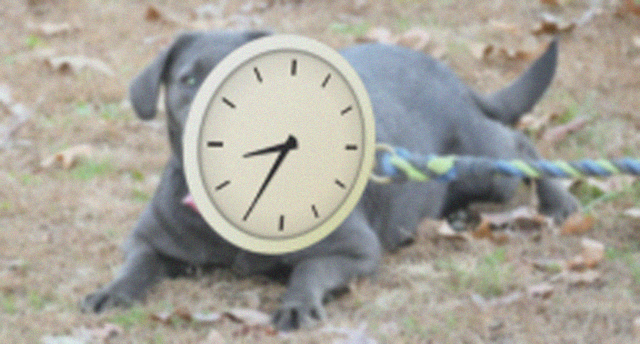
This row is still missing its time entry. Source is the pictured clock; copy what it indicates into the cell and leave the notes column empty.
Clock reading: 8:35
